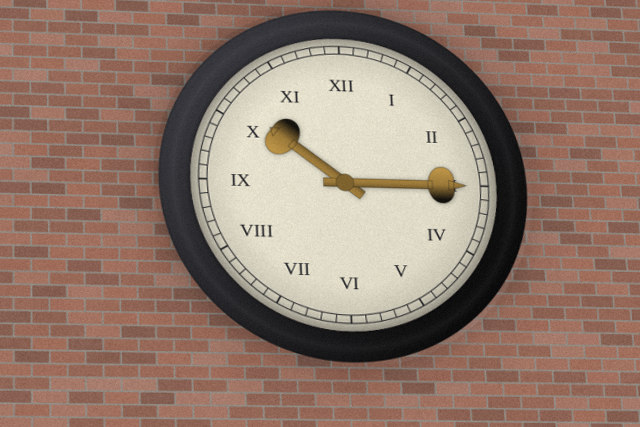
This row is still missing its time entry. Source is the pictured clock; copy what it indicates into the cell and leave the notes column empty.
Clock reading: 10:15
